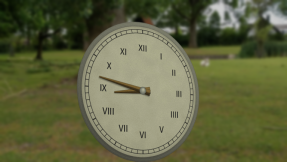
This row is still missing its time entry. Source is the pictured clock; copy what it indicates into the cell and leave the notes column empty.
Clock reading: 8:47
